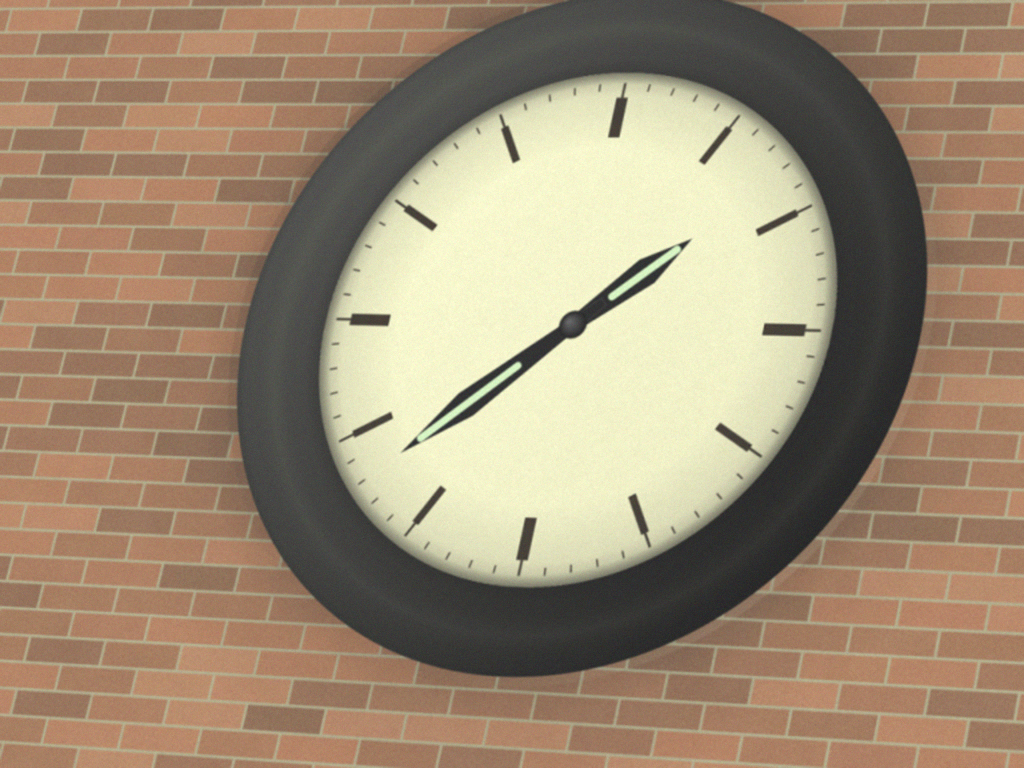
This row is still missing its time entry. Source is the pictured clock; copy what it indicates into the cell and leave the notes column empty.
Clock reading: 1:38
